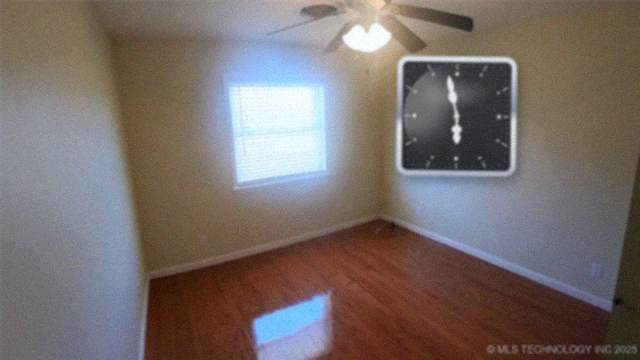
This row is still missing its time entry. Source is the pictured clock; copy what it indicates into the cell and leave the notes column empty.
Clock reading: 5:58
